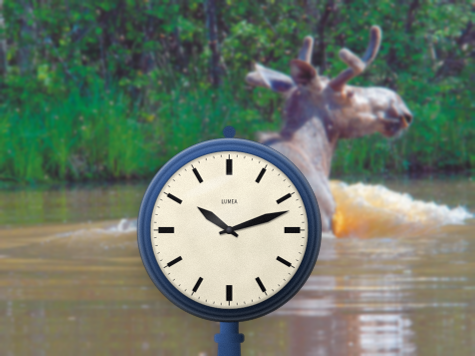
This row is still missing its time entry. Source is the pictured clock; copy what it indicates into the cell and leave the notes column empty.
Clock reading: 10:12
